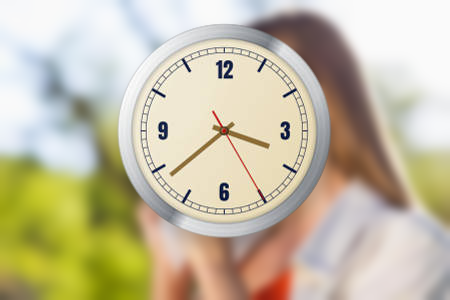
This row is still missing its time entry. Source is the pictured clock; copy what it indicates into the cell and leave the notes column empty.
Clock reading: 3:38:25
